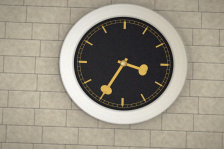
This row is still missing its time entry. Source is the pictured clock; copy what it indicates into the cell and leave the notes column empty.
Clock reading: 3:35
